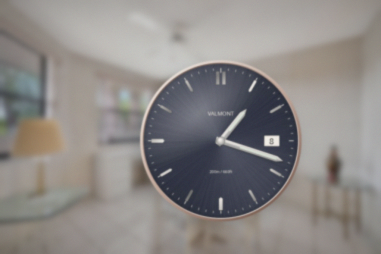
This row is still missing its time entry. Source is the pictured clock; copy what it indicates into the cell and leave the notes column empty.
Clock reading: 1:18
